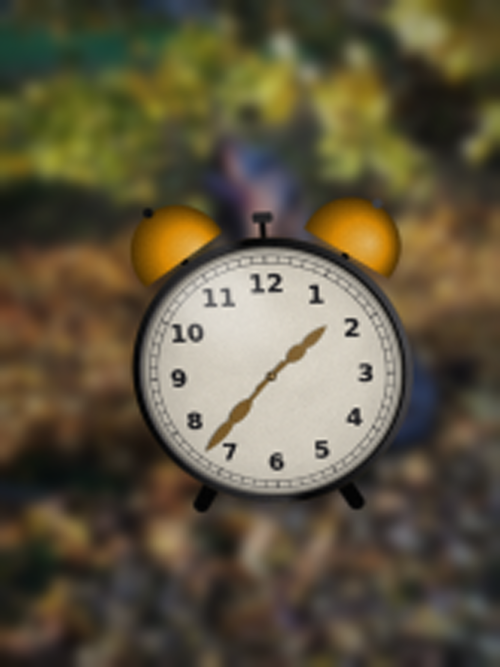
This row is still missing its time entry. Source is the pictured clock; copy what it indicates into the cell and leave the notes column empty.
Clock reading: 1:37
